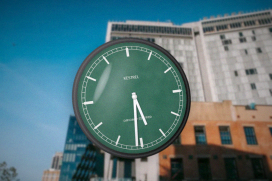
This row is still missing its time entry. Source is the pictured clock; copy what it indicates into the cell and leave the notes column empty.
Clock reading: 5:31
